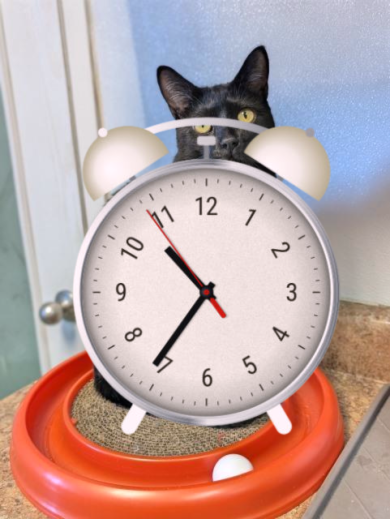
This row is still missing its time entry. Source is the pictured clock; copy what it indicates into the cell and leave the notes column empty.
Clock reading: 10:35:54
